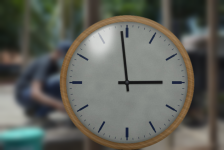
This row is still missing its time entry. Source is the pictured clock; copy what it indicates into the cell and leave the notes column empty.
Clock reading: 2:59
